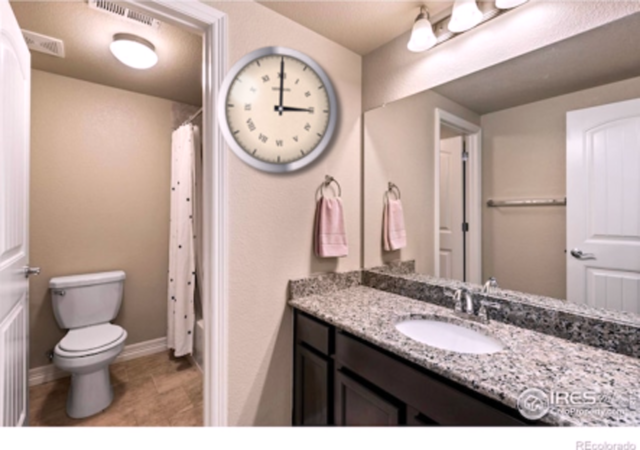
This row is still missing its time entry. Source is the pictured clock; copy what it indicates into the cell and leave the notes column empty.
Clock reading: 3:00
